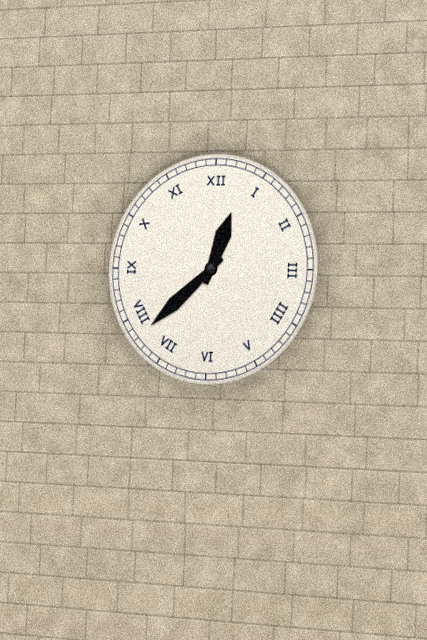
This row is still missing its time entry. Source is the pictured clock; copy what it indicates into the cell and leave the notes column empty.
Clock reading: 12:38
